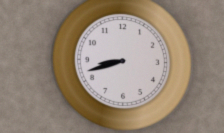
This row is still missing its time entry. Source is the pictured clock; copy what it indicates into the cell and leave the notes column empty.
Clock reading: 8:42
